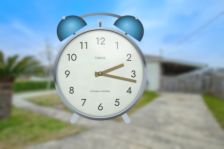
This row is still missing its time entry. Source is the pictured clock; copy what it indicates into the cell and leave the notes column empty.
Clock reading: 2:17
